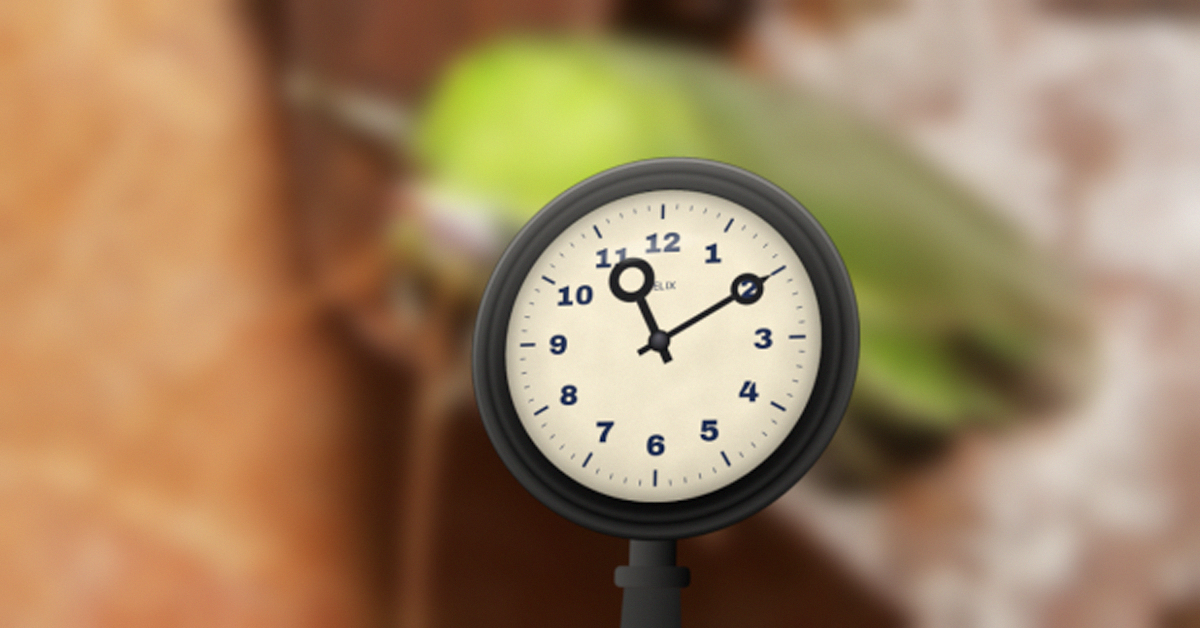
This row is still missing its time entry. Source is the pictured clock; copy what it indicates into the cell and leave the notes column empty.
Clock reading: 11:10
